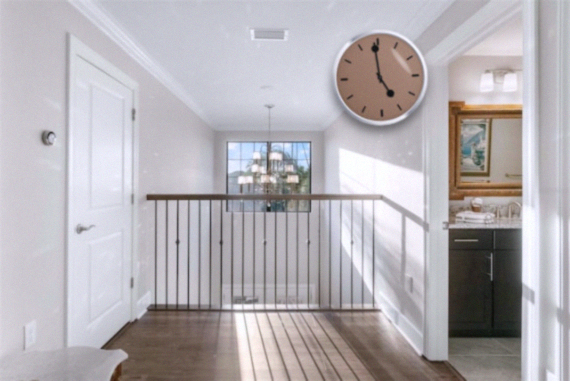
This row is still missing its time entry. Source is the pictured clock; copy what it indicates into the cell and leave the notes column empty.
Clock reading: 4:59
